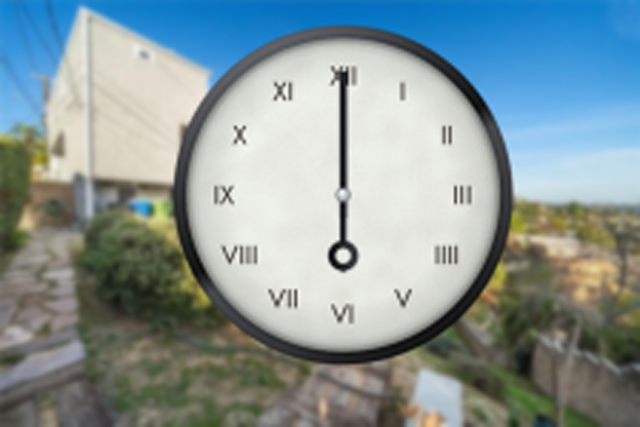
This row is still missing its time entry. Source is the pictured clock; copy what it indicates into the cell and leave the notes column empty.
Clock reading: 6:00
